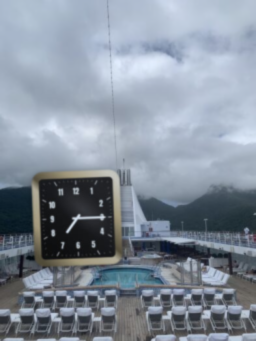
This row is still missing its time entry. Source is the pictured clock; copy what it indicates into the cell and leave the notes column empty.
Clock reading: 7:15
